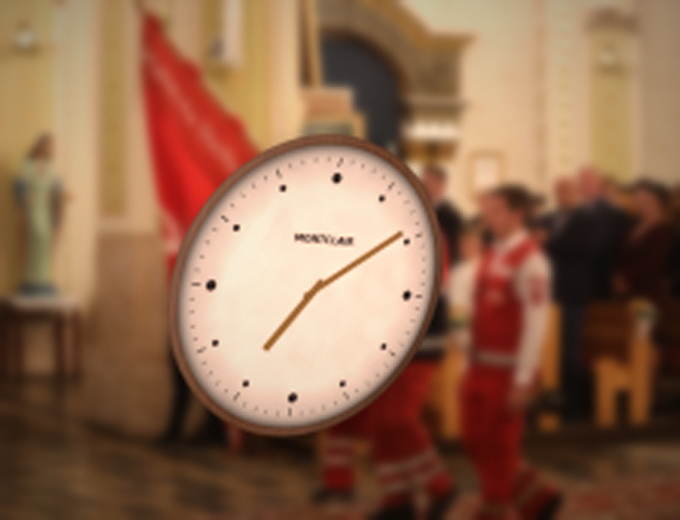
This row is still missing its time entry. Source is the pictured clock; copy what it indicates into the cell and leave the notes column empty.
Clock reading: 7:09
